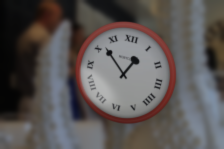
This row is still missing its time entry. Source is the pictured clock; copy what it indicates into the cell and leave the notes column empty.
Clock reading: 12:52
